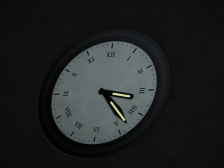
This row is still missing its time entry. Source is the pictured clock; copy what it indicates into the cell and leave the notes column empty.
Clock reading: 3:23
